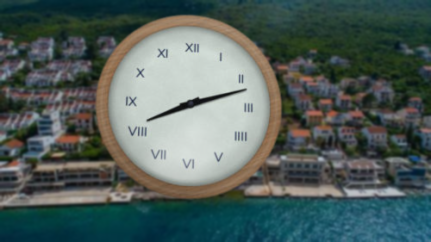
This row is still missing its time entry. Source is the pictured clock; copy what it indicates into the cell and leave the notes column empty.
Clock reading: 8:12
